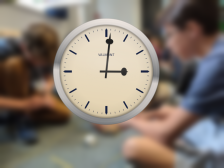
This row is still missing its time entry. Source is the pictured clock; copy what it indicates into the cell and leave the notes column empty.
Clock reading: 3:01
